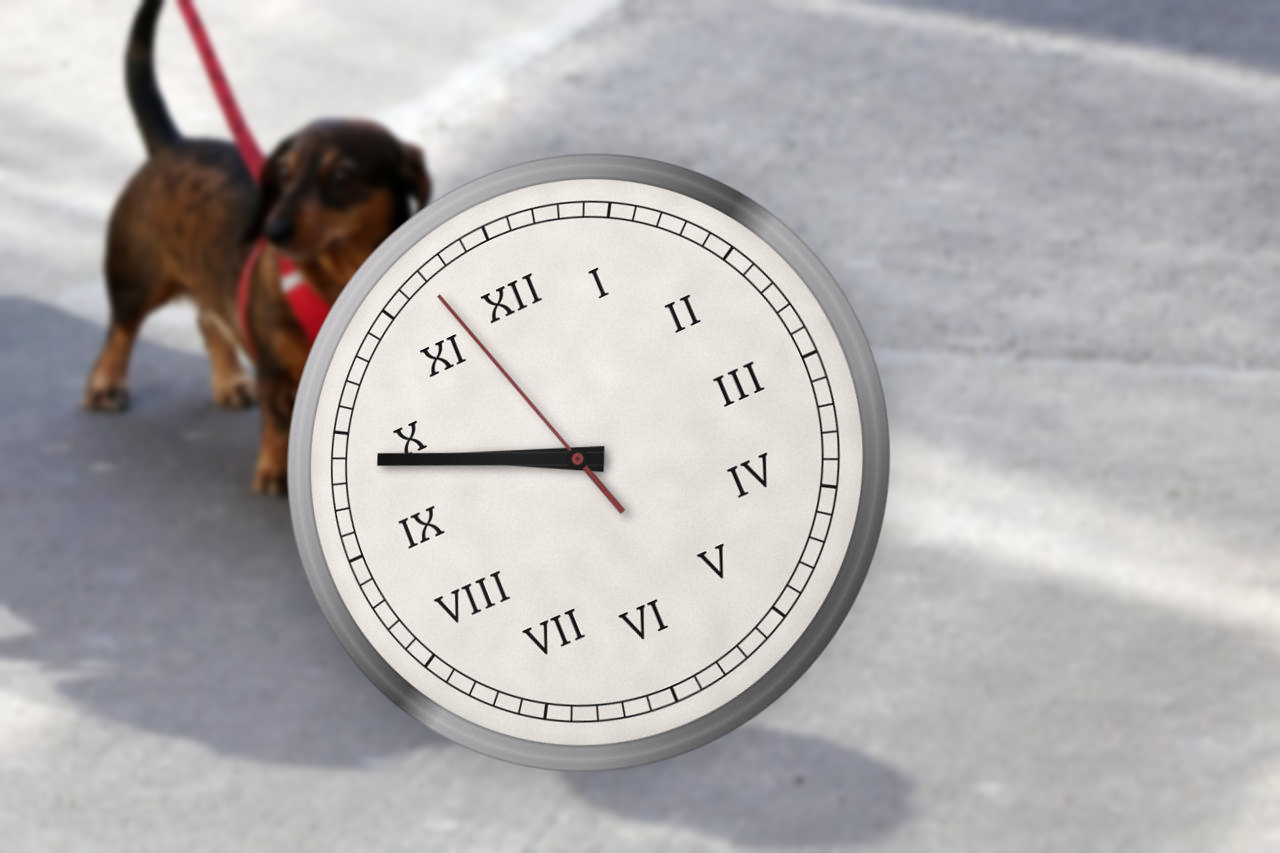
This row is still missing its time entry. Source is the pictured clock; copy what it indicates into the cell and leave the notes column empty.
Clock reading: 9:48:57
